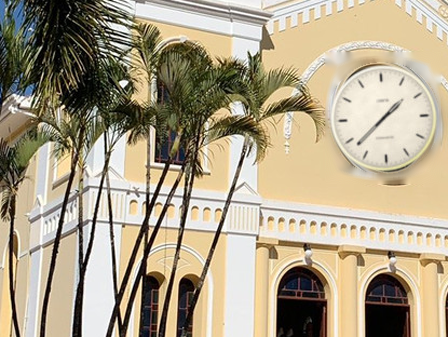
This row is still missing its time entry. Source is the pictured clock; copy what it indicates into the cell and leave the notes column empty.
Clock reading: 1:38
